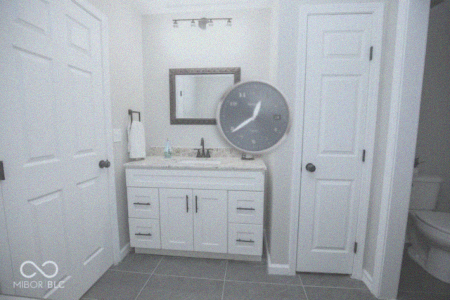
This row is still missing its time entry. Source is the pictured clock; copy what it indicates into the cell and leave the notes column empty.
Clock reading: 12:39
